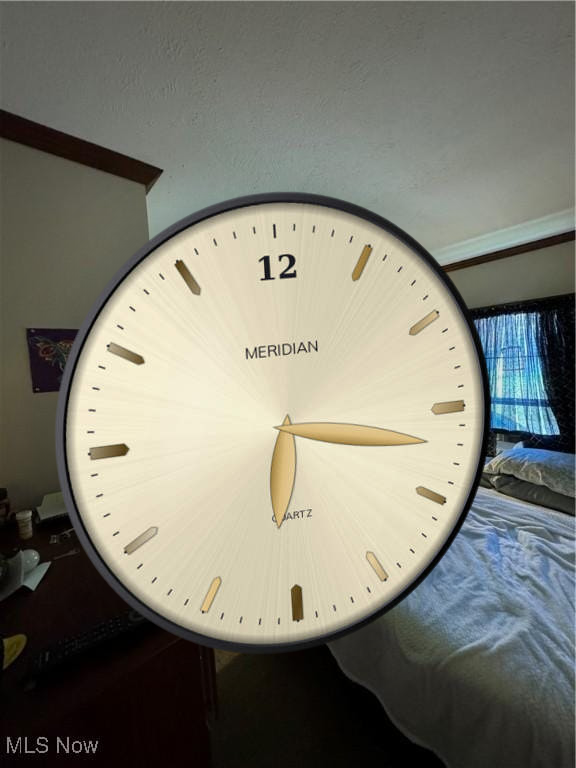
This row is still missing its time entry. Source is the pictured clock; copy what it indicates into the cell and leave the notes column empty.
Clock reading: 6:17
